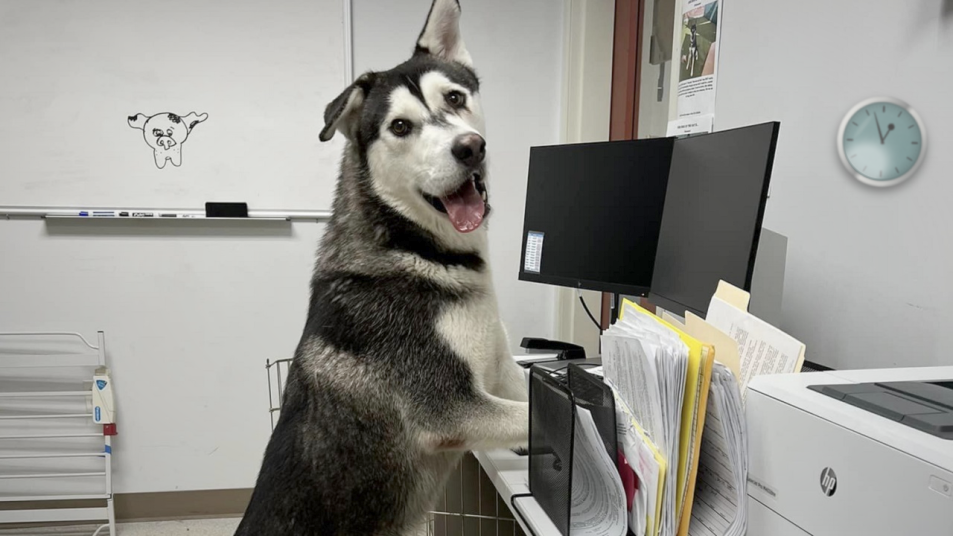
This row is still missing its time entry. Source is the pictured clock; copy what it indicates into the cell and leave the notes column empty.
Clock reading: 12:57
